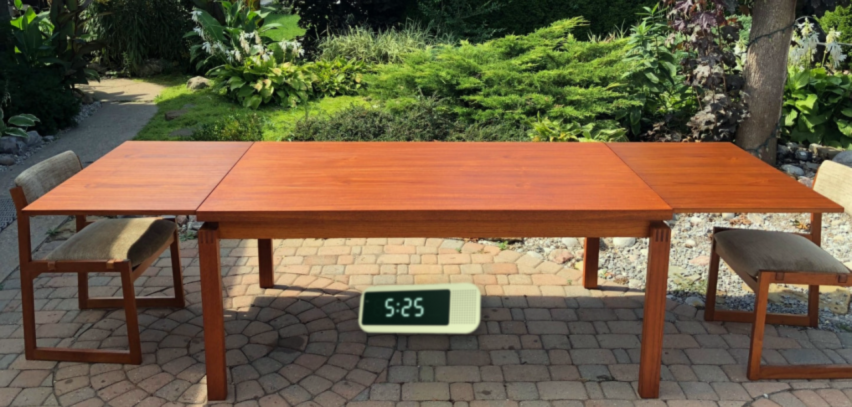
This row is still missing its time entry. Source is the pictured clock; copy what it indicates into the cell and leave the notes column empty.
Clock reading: 5:25
